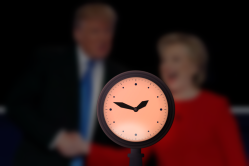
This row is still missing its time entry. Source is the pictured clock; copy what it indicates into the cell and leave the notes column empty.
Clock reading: 1:48
